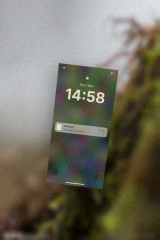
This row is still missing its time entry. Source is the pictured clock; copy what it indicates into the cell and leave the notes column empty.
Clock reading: 14:58
